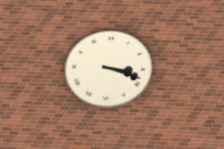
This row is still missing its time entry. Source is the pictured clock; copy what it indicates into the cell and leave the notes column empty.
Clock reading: 3:18
